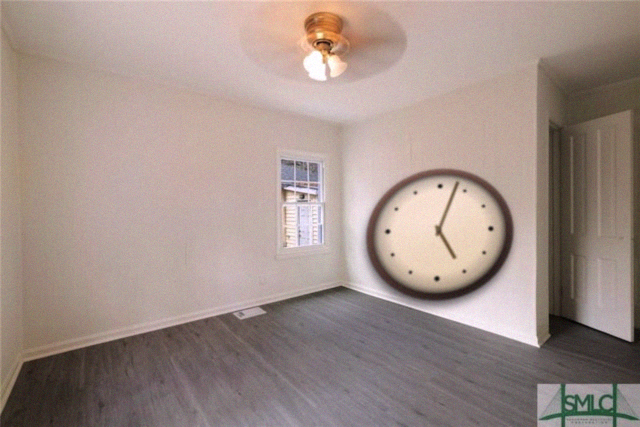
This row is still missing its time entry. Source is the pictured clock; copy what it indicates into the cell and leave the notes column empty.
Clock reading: 5:03
